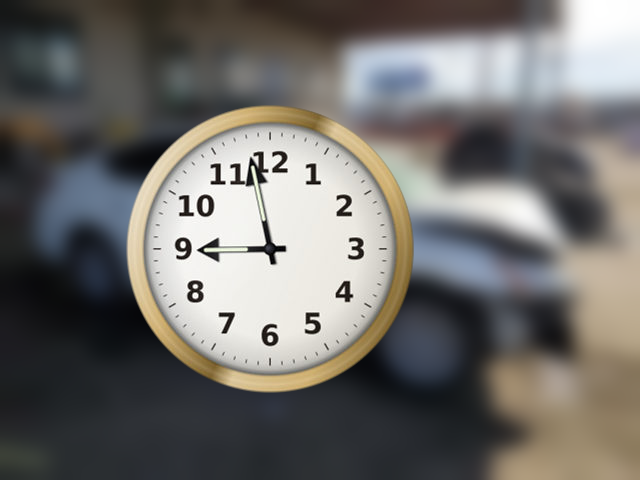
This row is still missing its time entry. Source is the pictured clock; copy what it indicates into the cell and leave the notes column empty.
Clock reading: 8:58
